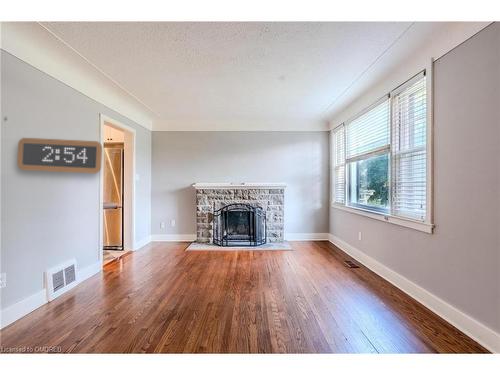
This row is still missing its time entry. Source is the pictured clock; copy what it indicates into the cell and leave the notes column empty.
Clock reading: 2:54
